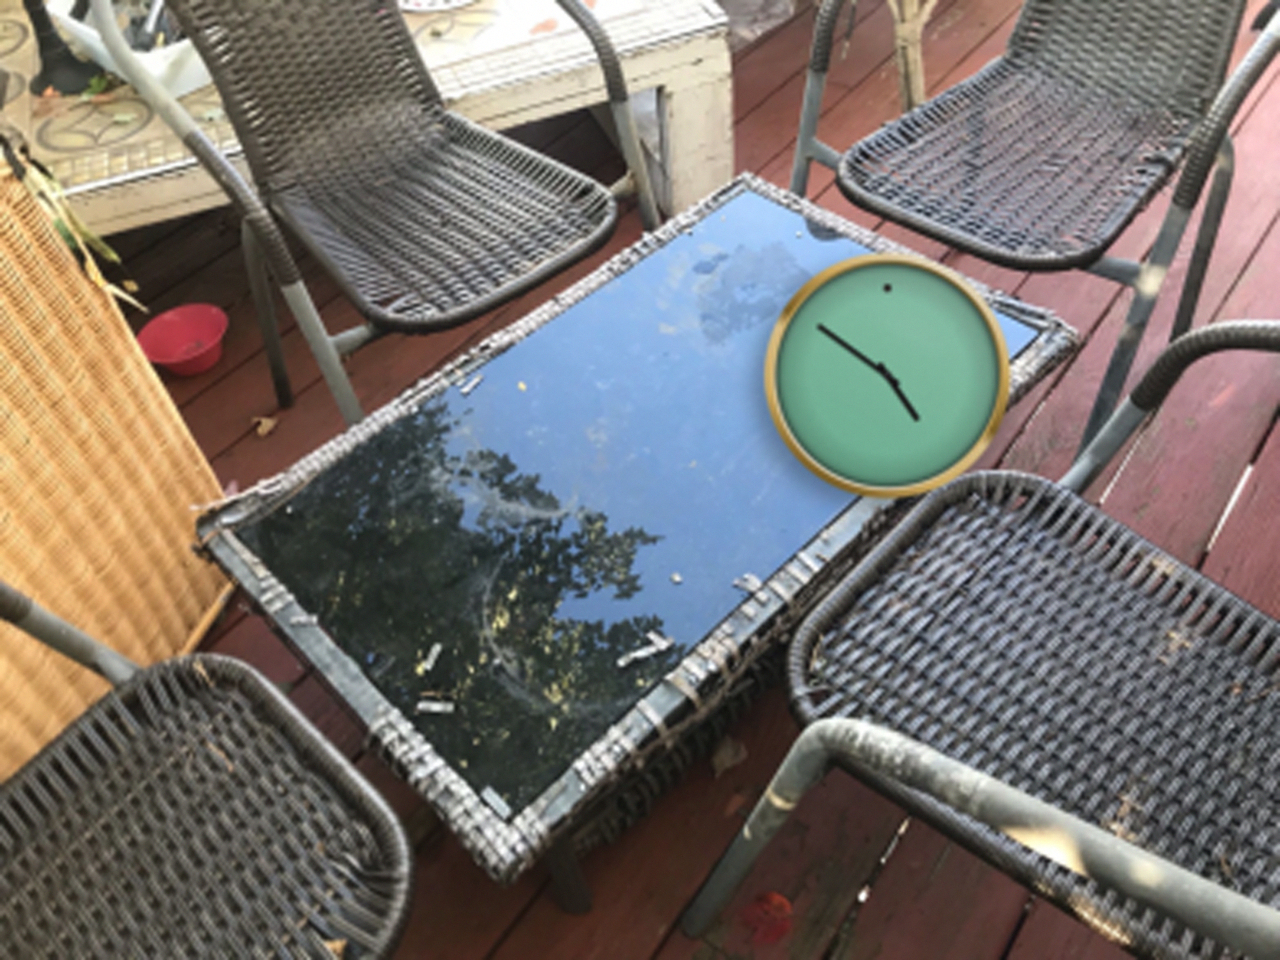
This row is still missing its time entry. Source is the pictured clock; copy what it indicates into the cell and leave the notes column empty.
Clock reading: 4:51
